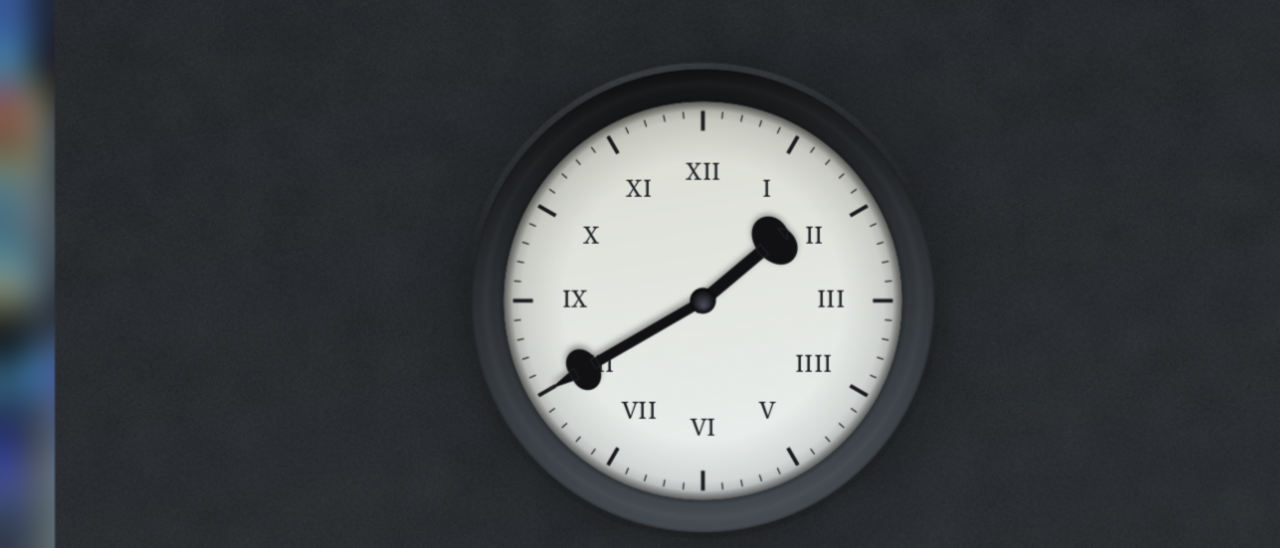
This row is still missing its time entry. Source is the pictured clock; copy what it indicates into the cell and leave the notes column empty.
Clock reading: 1:40
